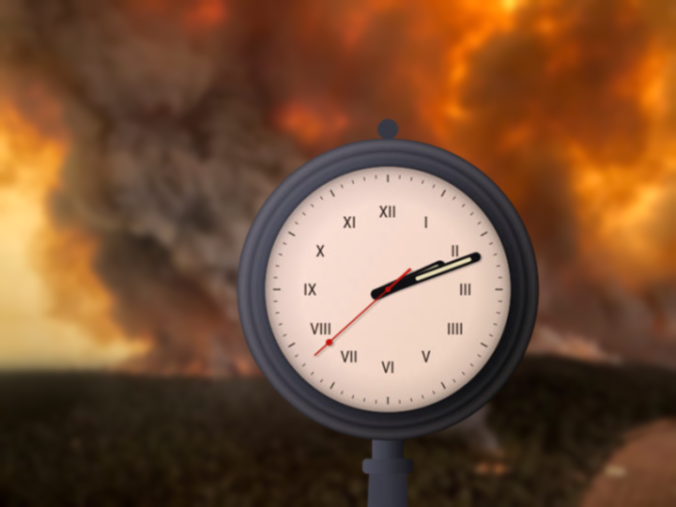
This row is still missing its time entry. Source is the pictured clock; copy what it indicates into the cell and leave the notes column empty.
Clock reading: 2:11:38
